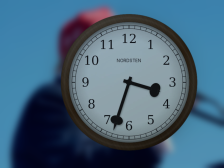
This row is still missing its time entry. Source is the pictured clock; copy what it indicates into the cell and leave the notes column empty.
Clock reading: 3:33
